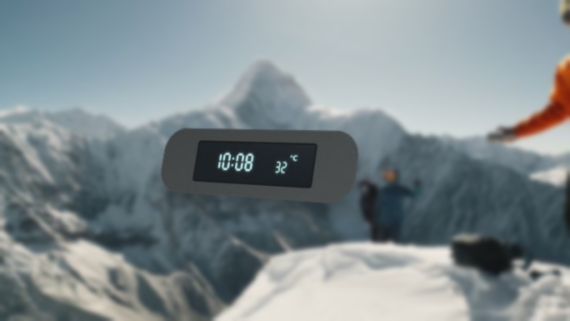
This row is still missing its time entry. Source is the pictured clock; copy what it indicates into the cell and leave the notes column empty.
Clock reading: 10:08
